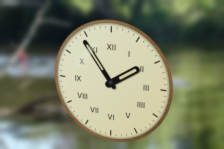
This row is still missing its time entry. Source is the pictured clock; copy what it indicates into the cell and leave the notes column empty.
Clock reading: 1:54
